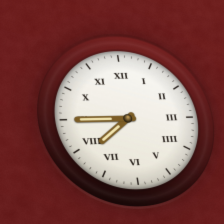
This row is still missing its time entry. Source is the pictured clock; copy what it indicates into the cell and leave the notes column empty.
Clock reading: 7:45
